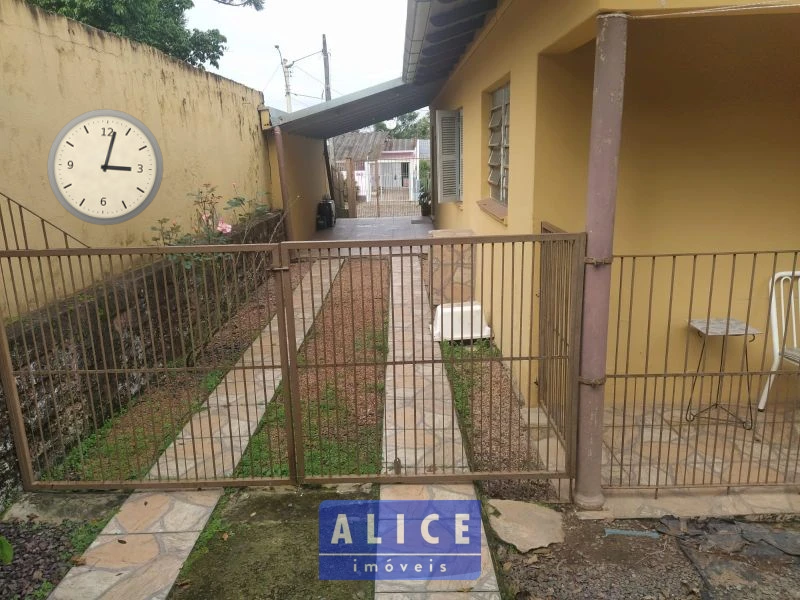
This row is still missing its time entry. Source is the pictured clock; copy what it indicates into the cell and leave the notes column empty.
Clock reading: 3:02
